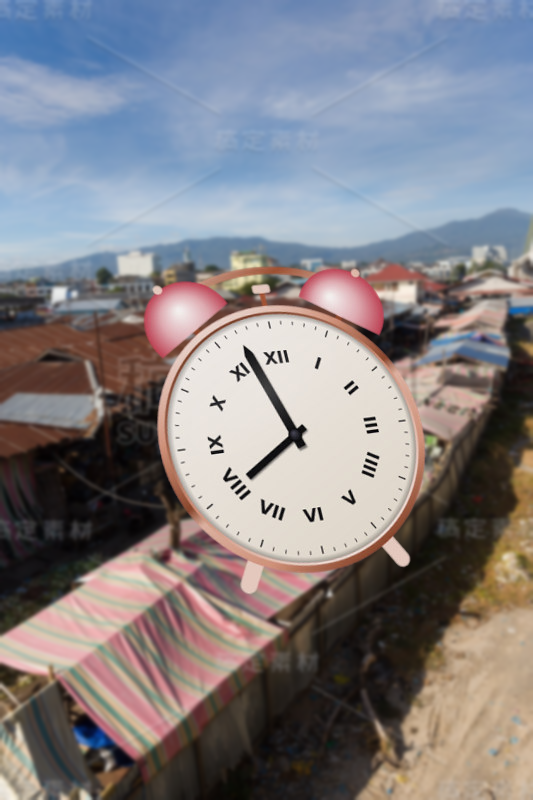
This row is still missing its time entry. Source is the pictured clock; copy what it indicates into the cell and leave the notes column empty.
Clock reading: 7:57
